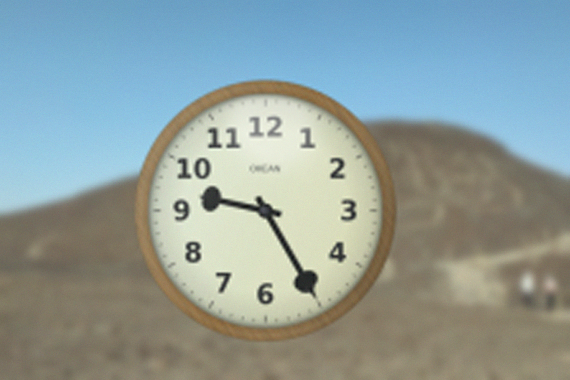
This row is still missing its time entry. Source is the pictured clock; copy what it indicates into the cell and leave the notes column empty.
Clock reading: 9:25
